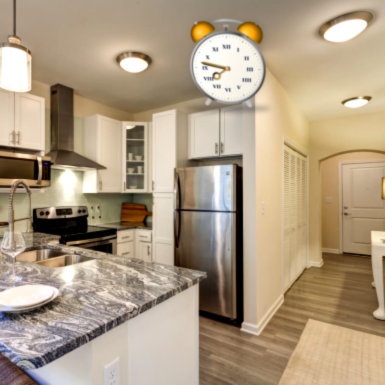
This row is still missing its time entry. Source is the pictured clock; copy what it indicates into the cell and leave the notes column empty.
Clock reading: 7:47
